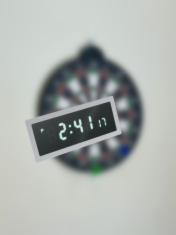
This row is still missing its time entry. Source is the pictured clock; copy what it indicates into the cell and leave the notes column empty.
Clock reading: 2:41:17
